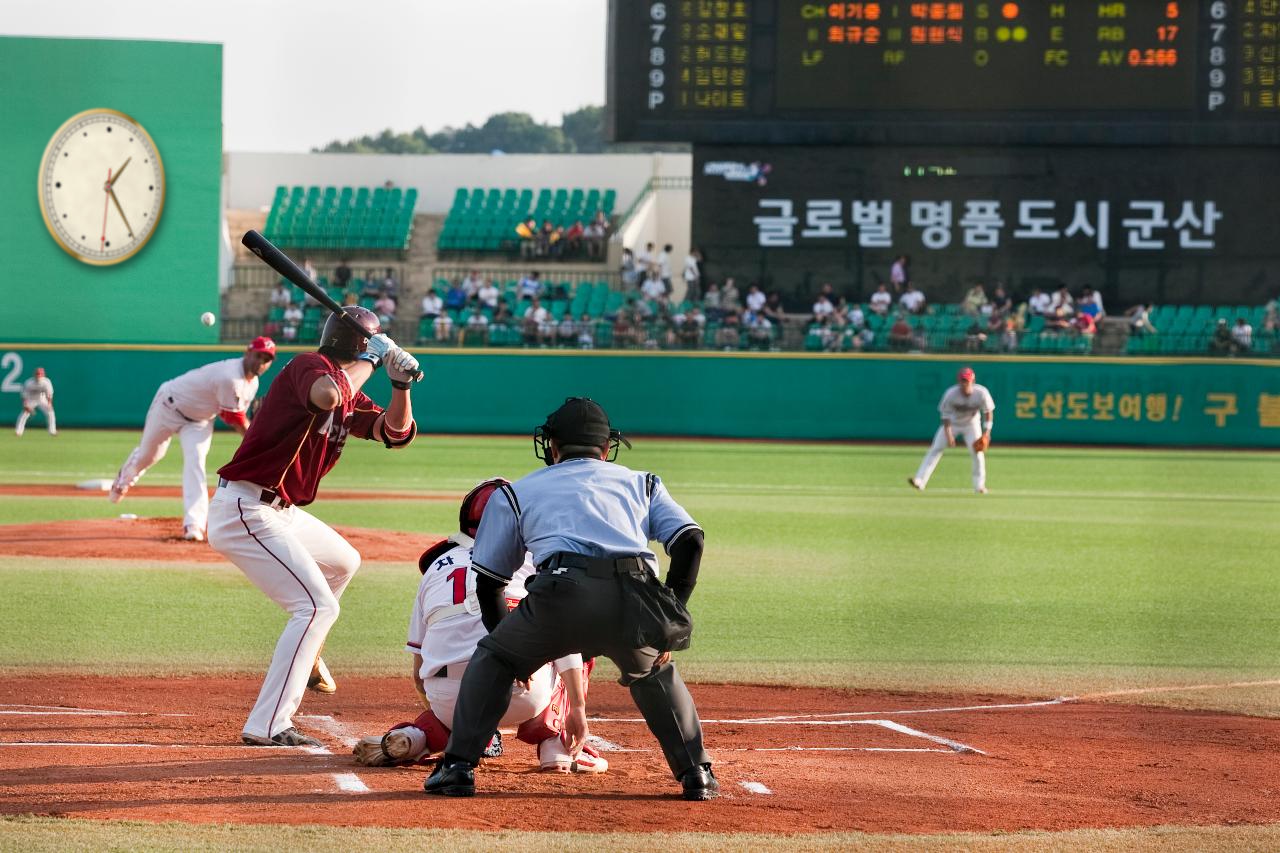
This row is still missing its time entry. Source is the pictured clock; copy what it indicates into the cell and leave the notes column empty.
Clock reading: 1:24:31
